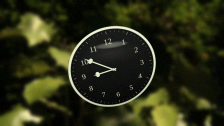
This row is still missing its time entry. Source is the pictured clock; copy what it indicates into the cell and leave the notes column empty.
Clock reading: 8:51
